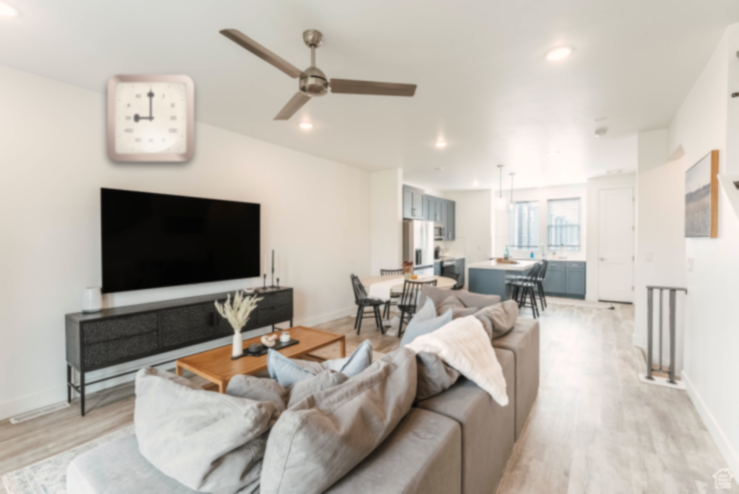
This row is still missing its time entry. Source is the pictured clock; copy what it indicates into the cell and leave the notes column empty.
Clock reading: 9:00
